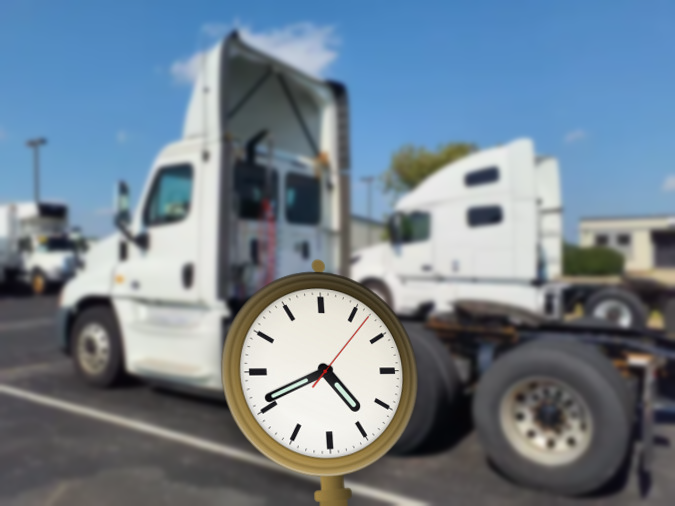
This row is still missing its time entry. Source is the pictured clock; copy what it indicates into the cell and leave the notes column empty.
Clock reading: 4:41:07
